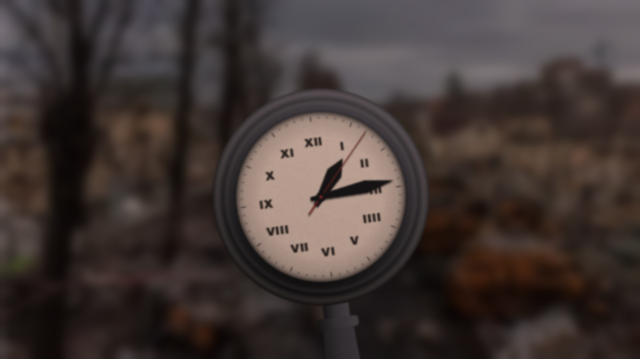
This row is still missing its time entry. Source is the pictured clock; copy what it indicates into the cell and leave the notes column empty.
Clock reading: 1:14:07
